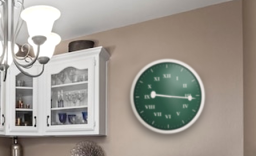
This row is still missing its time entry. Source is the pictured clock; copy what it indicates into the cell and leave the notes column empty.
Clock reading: 9:16
